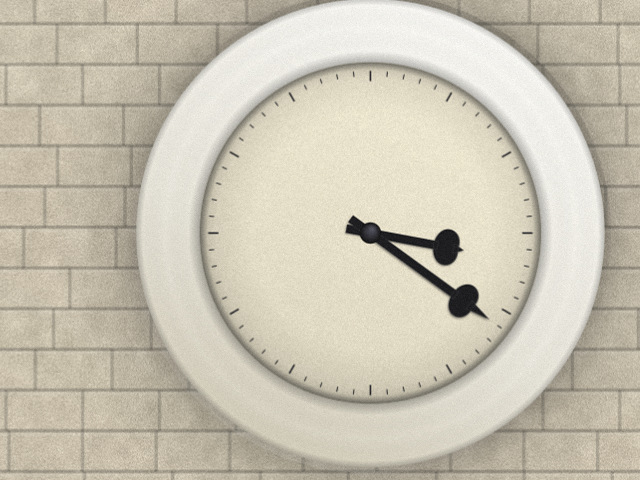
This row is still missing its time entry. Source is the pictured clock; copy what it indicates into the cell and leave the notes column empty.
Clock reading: 3:21
